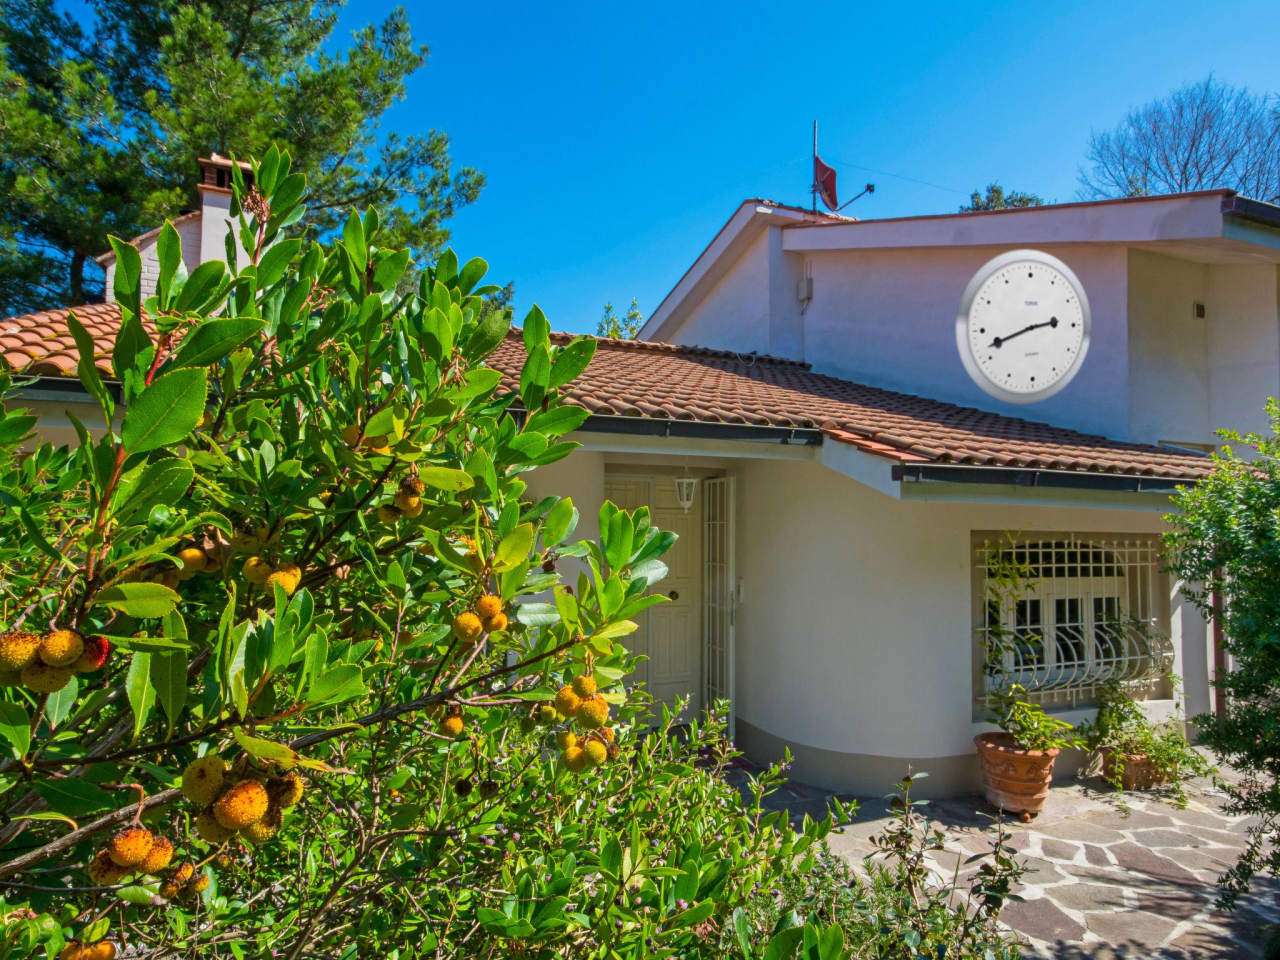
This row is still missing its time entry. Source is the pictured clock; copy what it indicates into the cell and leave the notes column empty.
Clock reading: 2:42
